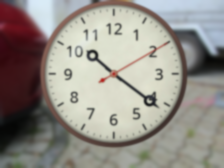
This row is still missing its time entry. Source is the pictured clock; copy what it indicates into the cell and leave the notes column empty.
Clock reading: 10:21:10
